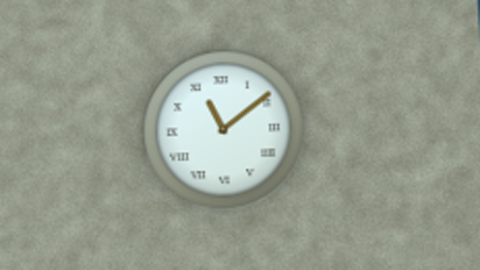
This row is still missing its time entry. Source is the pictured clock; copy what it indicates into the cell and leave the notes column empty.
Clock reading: 11:09
